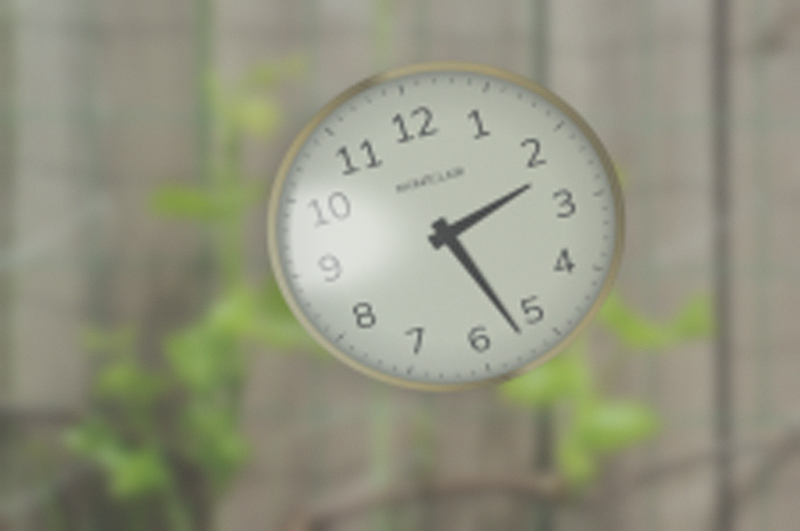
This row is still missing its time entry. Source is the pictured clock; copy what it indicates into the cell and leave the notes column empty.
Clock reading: 2:27
